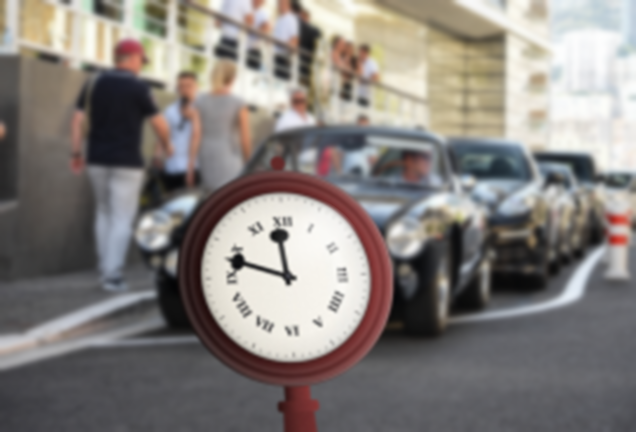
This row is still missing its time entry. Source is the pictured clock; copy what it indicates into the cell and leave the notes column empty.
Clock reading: 11:48
